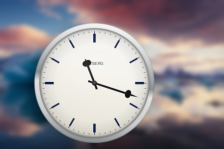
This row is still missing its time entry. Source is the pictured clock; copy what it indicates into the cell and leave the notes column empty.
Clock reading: 11:18
